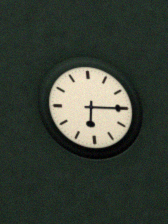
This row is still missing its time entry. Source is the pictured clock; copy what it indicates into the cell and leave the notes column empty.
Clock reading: 6:15
